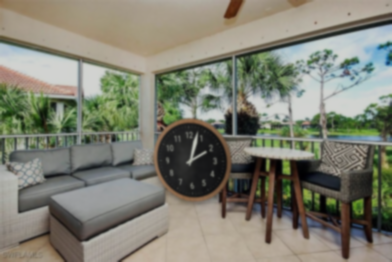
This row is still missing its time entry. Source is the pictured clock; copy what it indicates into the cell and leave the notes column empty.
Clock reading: 2:03
